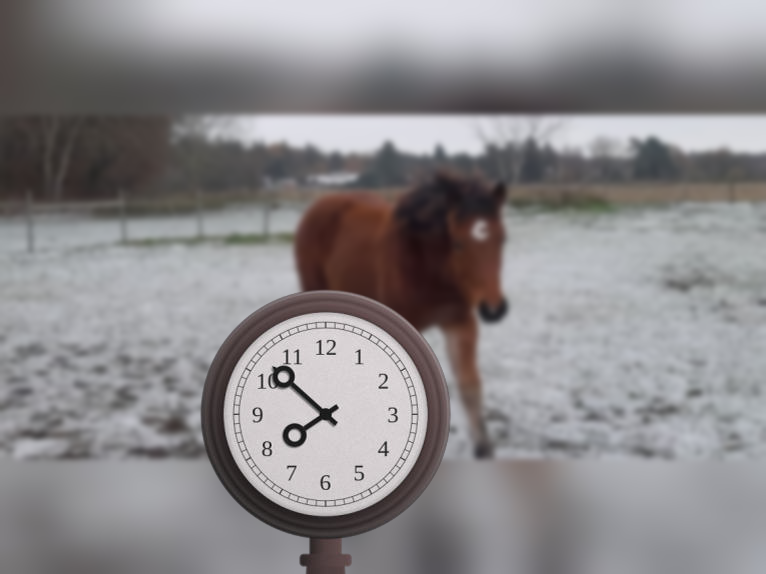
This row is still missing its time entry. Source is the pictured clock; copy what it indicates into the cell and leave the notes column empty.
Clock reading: 7:52
